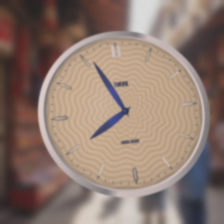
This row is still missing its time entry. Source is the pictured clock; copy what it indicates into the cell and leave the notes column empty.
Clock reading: 7:56
